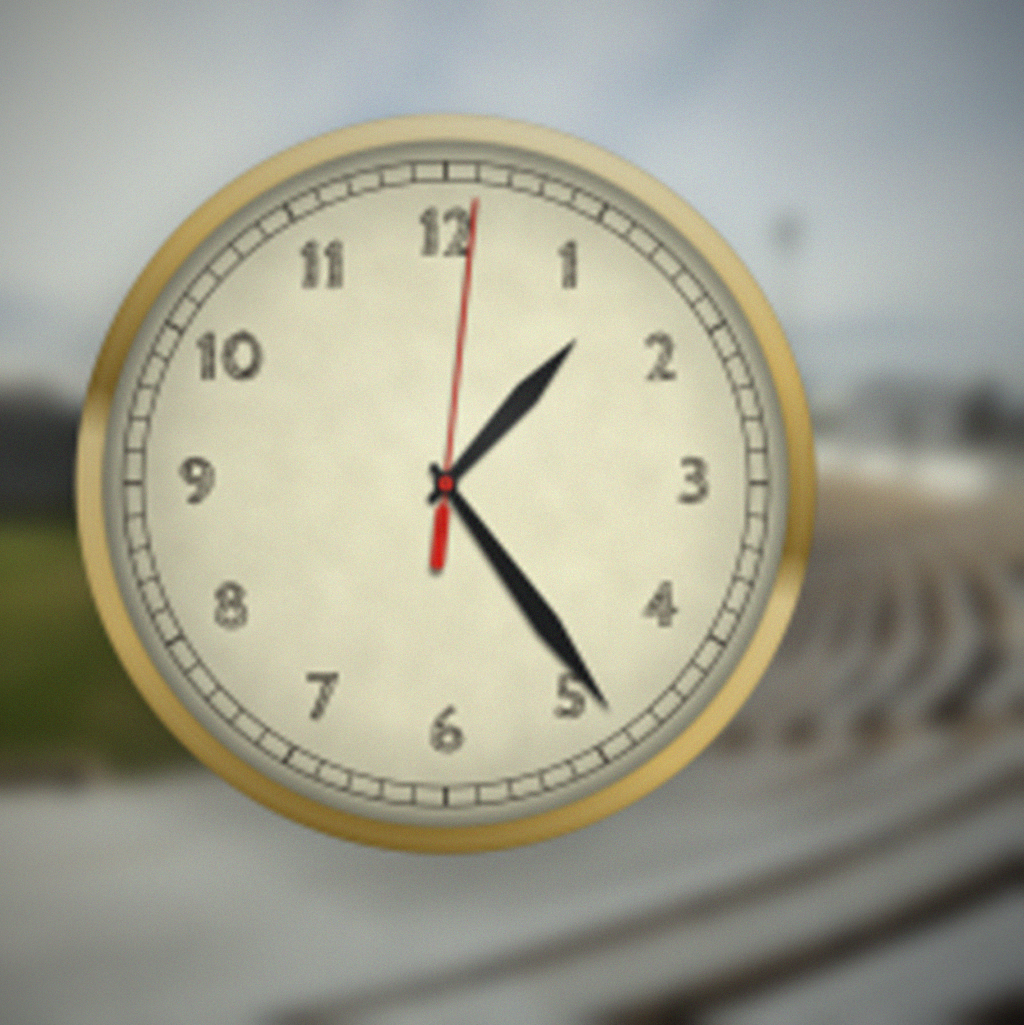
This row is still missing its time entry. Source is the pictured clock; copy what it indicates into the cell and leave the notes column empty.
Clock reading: 1:24:01
